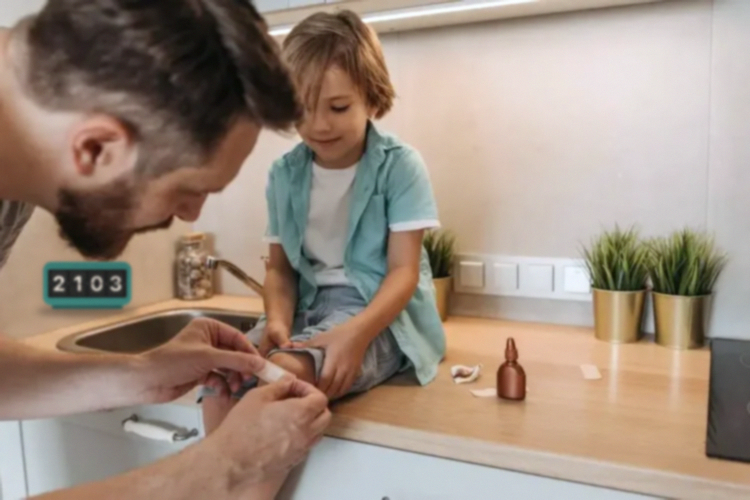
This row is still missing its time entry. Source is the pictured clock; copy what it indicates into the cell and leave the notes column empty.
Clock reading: 21:03
